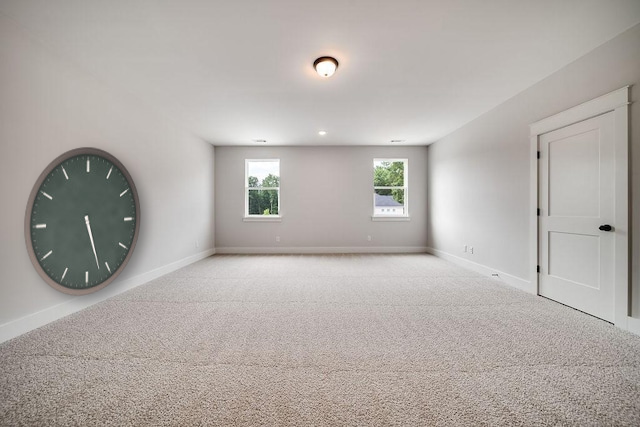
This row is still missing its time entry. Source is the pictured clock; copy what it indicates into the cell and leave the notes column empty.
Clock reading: 5:27
